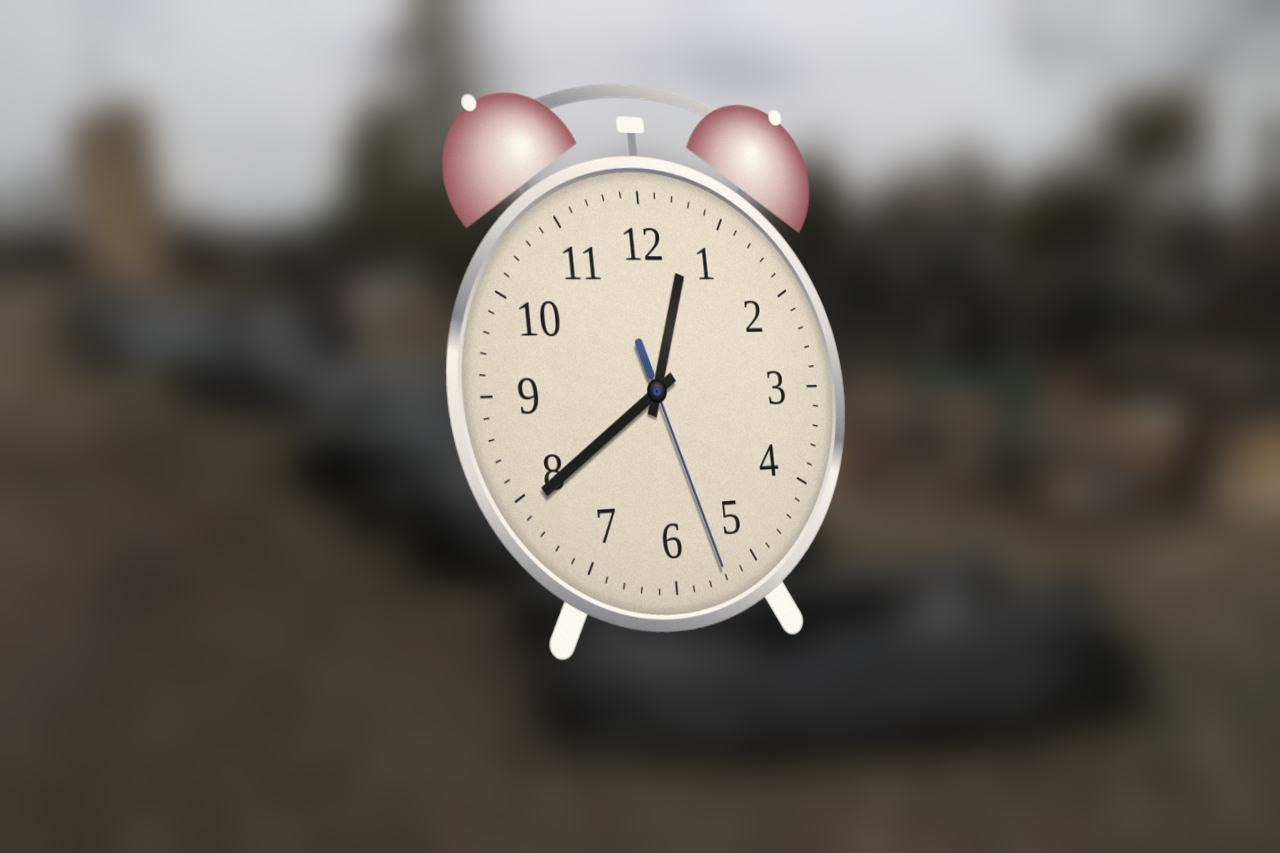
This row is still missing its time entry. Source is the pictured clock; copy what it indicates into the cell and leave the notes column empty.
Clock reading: 12:39:27
